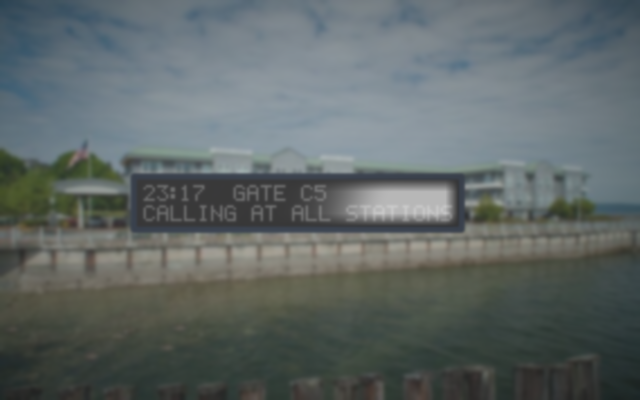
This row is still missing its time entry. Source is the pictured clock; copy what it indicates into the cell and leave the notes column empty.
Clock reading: 23:17
